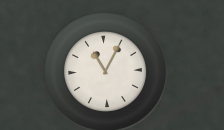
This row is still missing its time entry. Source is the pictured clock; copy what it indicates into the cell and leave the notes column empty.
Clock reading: 11:05
